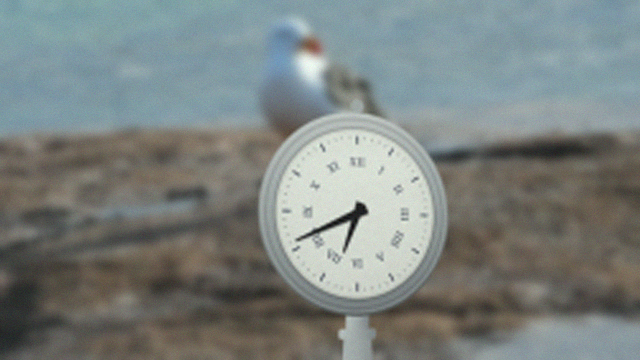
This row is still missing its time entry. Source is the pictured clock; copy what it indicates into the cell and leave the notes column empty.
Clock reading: 6:41
